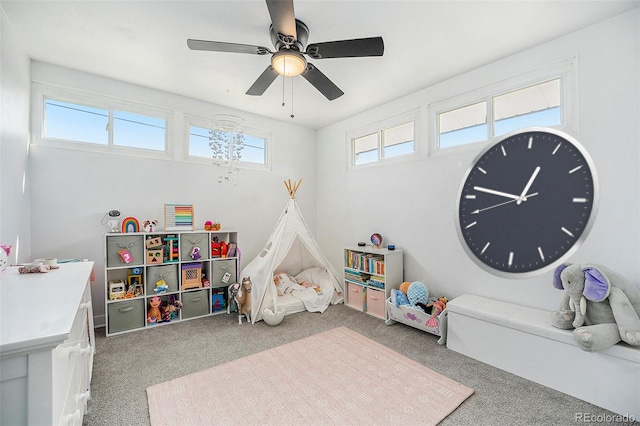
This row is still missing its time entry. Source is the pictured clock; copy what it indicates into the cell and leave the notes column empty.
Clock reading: 12:46:42
